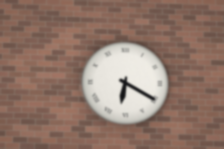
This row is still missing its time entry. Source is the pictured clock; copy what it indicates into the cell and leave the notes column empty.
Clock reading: 6:20
